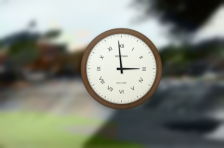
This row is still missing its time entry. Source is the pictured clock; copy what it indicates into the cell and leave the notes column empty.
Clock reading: 2:59
